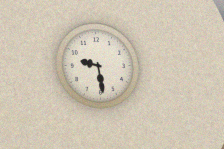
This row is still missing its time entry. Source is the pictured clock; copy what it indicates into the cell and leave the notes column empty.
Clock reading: 9:29
